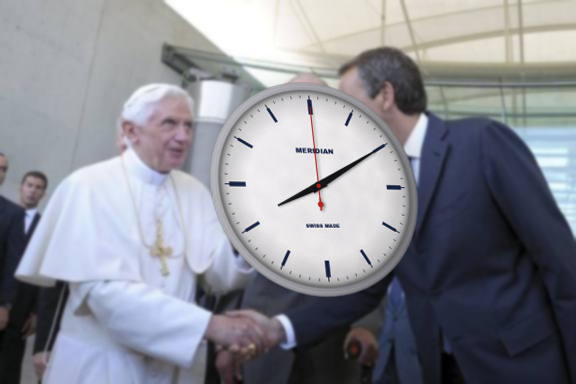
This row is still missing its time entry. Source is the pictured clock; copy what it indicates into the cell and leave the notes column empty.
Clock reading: 8:10:00
